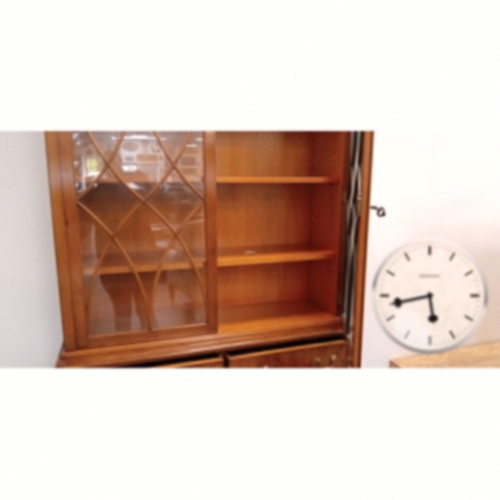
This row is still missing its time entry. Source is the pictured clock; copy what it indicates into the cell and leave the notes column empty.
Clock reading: 5:43
